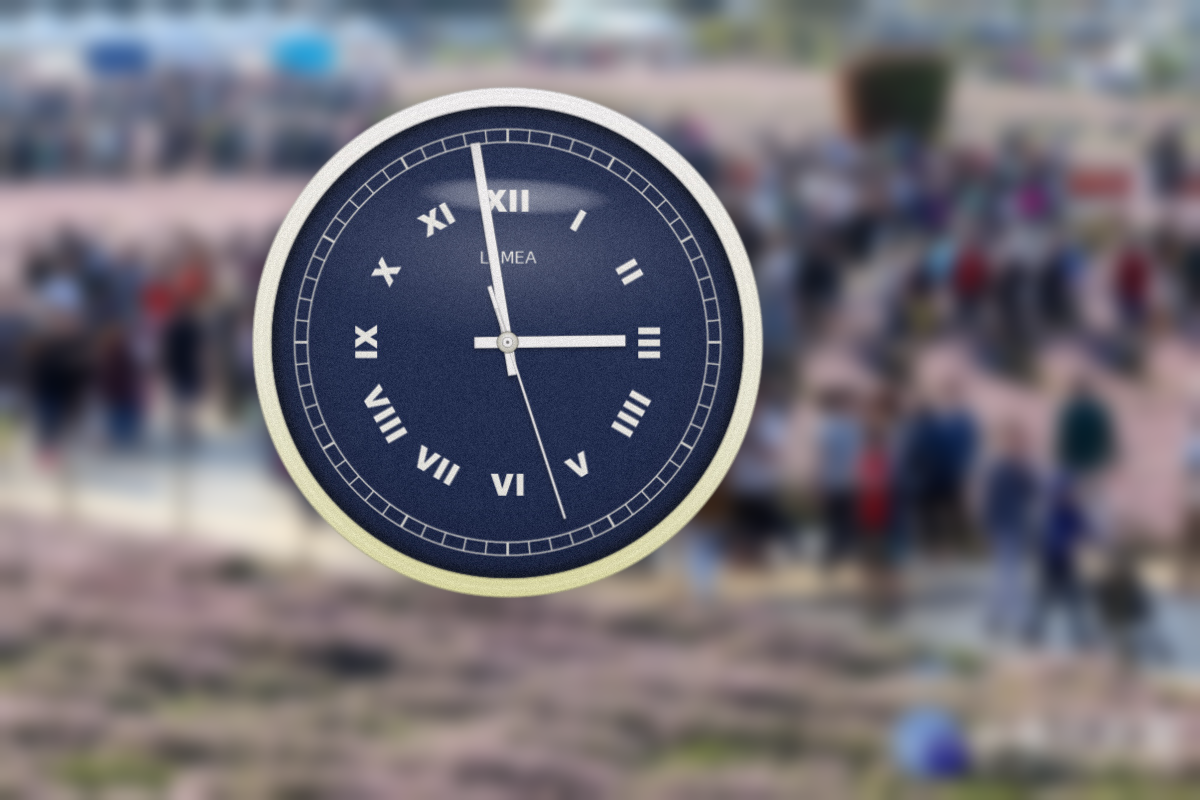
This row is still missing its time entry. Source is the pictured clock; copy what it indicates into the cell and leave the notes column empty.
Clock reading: 2:58:27
